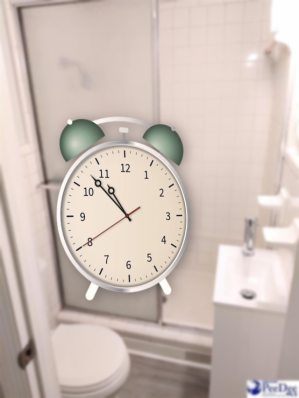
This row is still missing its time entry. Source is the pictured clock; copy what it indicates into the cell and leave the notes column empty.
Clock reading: 10:52:40
